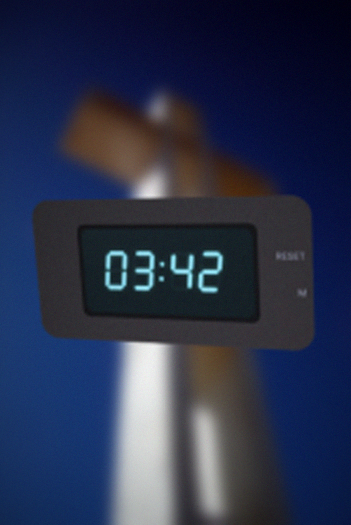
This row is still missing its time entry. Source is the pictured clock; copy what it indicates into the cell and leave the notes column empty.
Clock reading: 3:42
